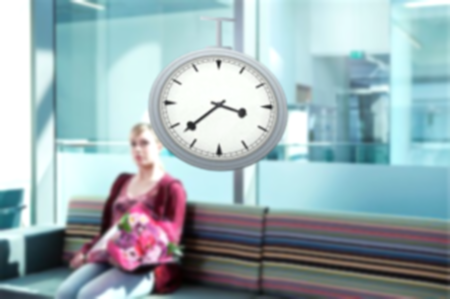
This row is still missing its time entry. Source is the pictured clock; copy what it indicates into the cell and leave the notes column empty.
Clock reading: 3:38
